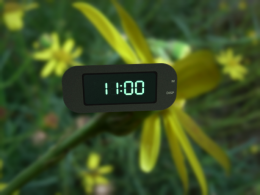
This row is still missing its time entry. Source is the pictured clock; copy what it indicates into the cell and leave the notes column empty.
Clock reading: 11:00
